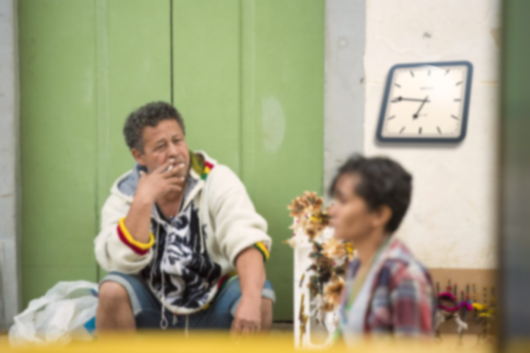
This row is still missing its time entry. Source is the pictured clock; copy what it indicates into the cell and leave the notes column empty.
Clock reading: 6:46
